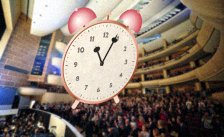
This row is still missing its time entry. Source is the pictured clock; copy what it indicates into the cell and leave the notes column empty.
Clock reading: 11:04
